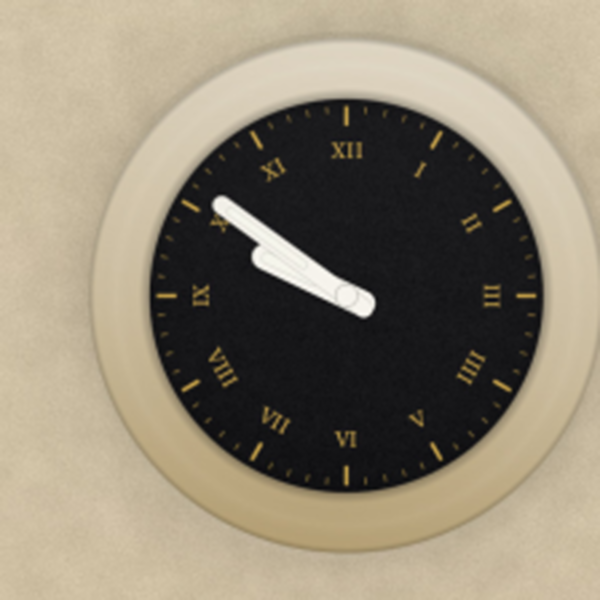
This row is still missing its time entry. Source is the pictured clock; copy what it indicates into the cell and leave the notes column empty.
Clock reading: 9:51
